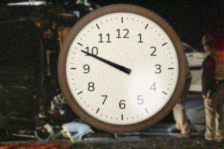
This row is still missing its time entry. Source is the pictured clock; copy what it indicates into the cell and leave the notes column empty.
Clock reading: 9:49
